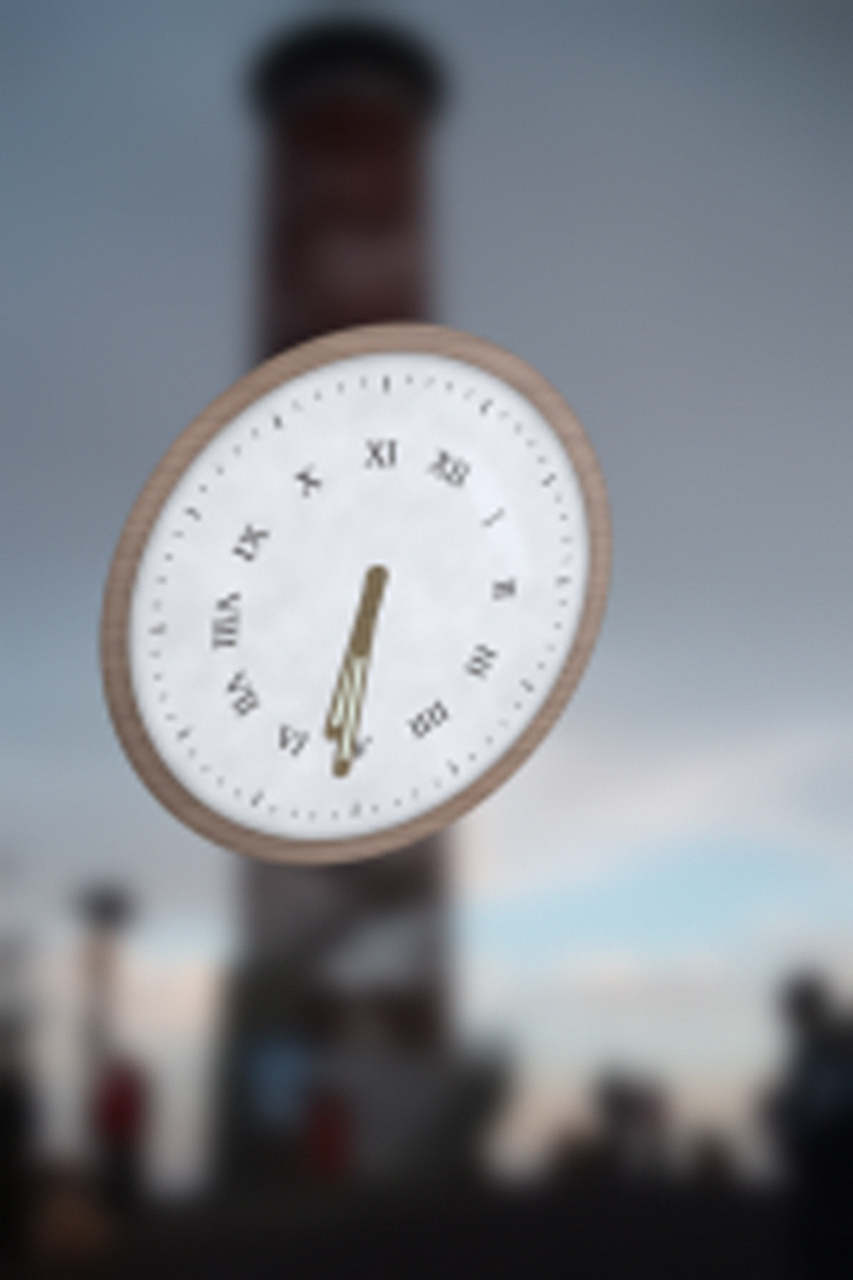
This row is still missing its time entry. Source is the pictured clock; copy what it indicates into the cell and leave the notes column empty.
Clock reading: 5:26
